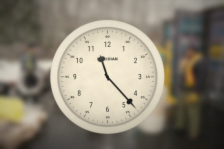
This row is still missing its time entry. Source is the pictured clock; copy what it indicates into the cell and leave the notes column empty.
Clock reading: 11:23
